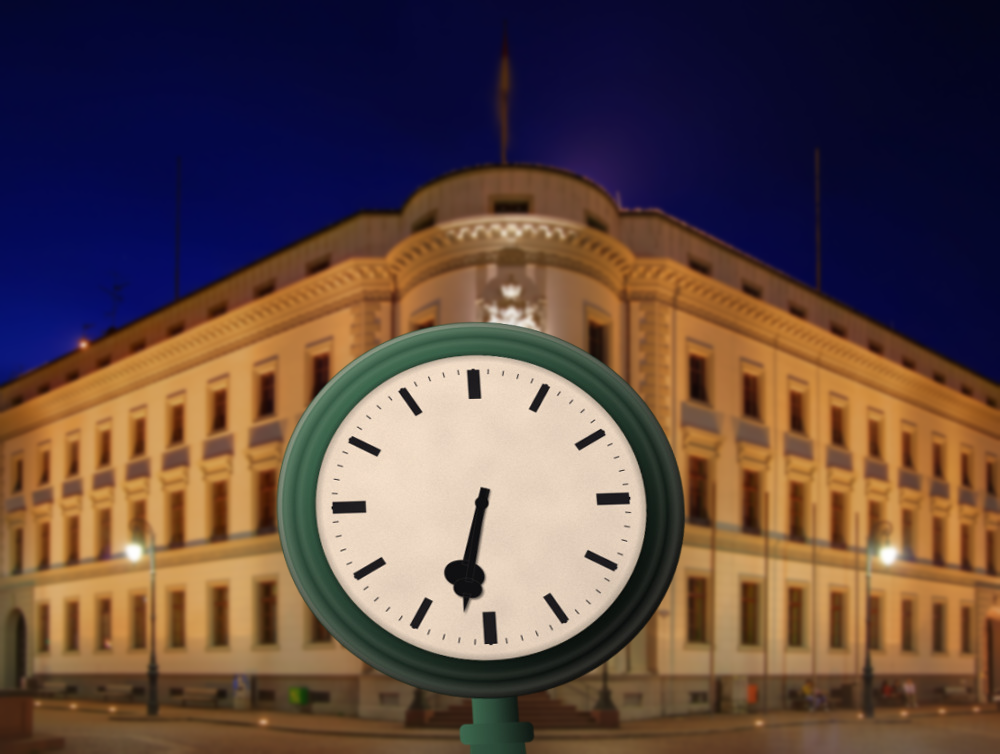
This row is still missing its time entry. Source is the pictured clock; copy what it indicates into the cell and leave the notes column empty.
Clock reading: 6:32
